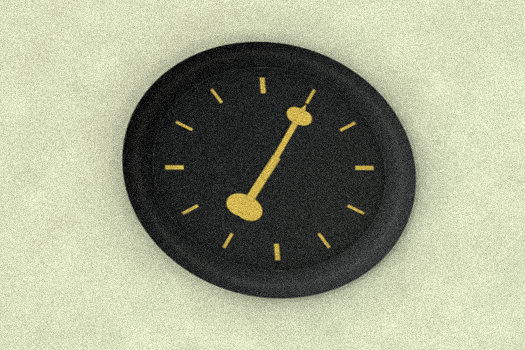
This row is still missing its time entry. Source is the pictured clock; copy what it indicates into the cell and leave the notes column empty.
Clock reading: 7:05
